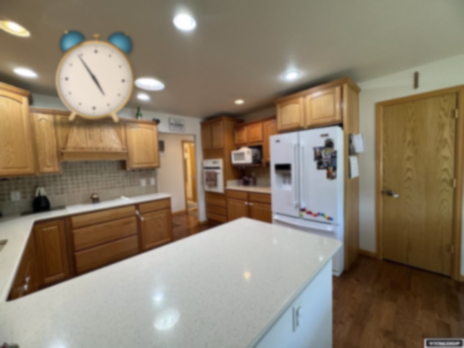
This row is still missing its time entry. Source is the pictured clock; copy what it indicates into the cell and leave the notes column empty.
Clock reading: 4:54
